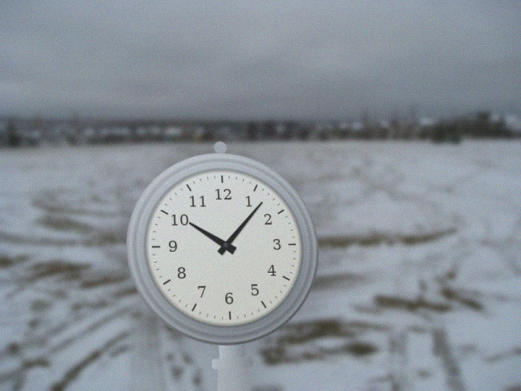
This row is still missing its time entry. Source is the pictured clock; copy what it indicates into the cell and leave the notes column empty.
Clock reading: 10:07
